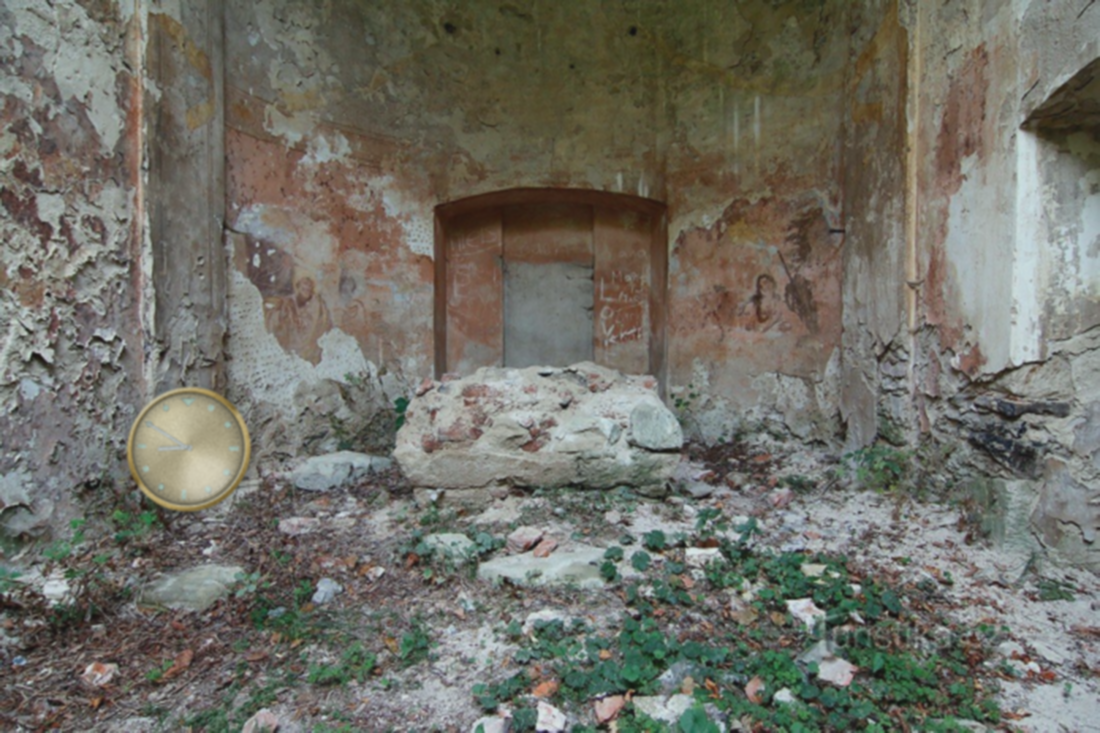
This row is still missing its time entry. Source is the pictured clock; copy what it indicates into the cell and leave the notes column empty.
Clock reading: 8:50
